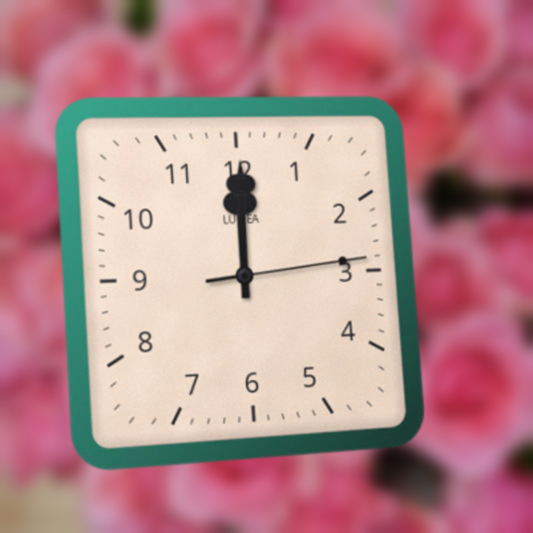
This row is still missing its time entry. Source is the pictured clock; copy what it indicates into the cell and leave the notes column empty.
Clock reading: 12:00:14
